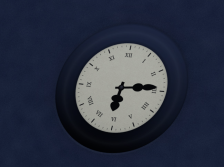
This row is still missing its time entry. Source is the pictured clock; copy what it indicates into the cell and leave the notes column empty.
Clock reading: 6:14
